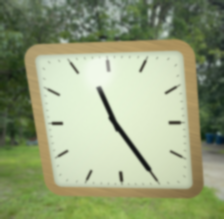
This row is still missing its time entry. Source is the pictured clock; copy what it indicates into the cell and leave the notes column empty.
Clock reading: 11:25
